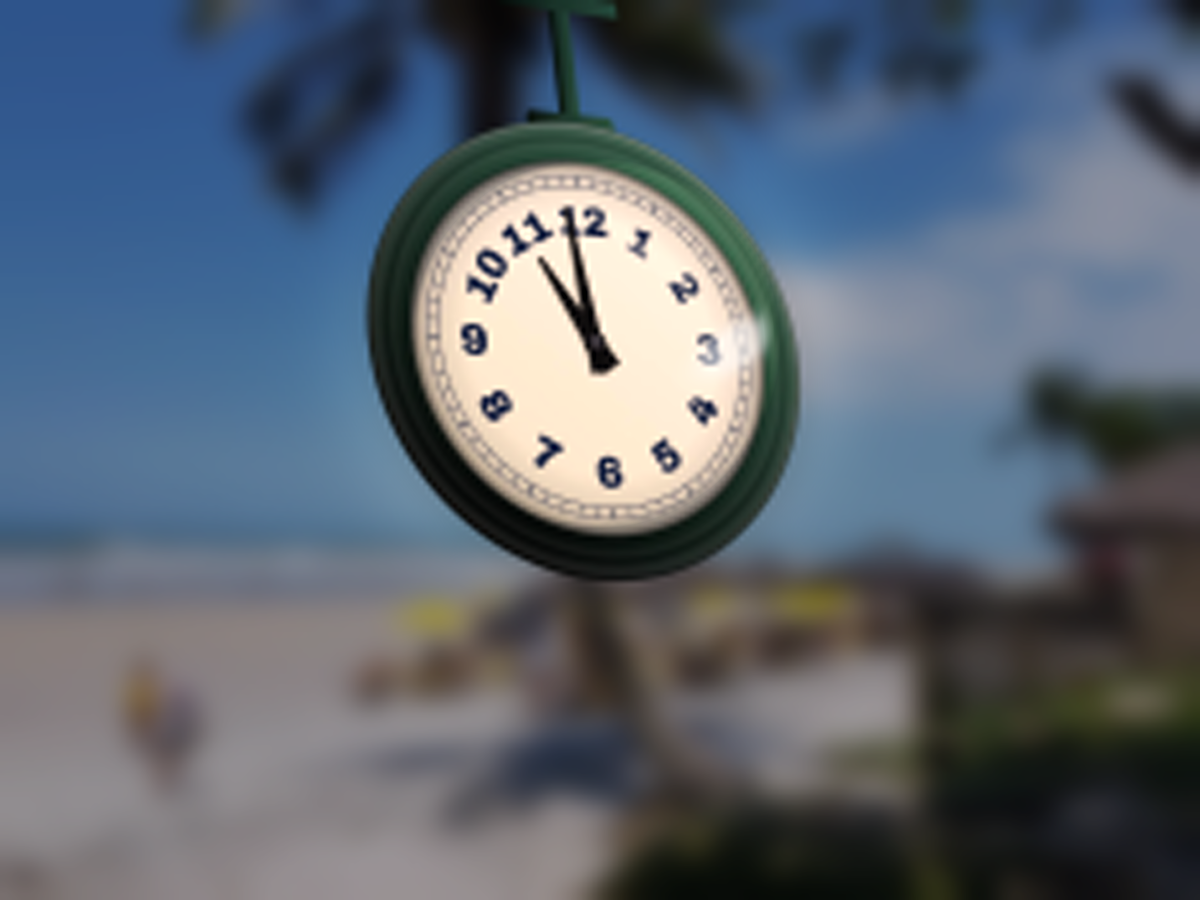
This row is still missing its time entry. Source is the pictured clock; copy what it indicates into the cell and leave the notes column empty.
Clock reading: 10:59
